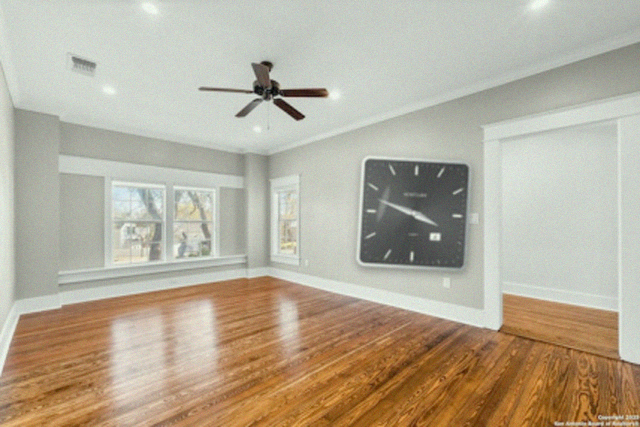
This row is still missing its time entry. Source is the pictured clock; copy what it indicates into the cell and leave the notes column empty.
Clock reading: 3:48
